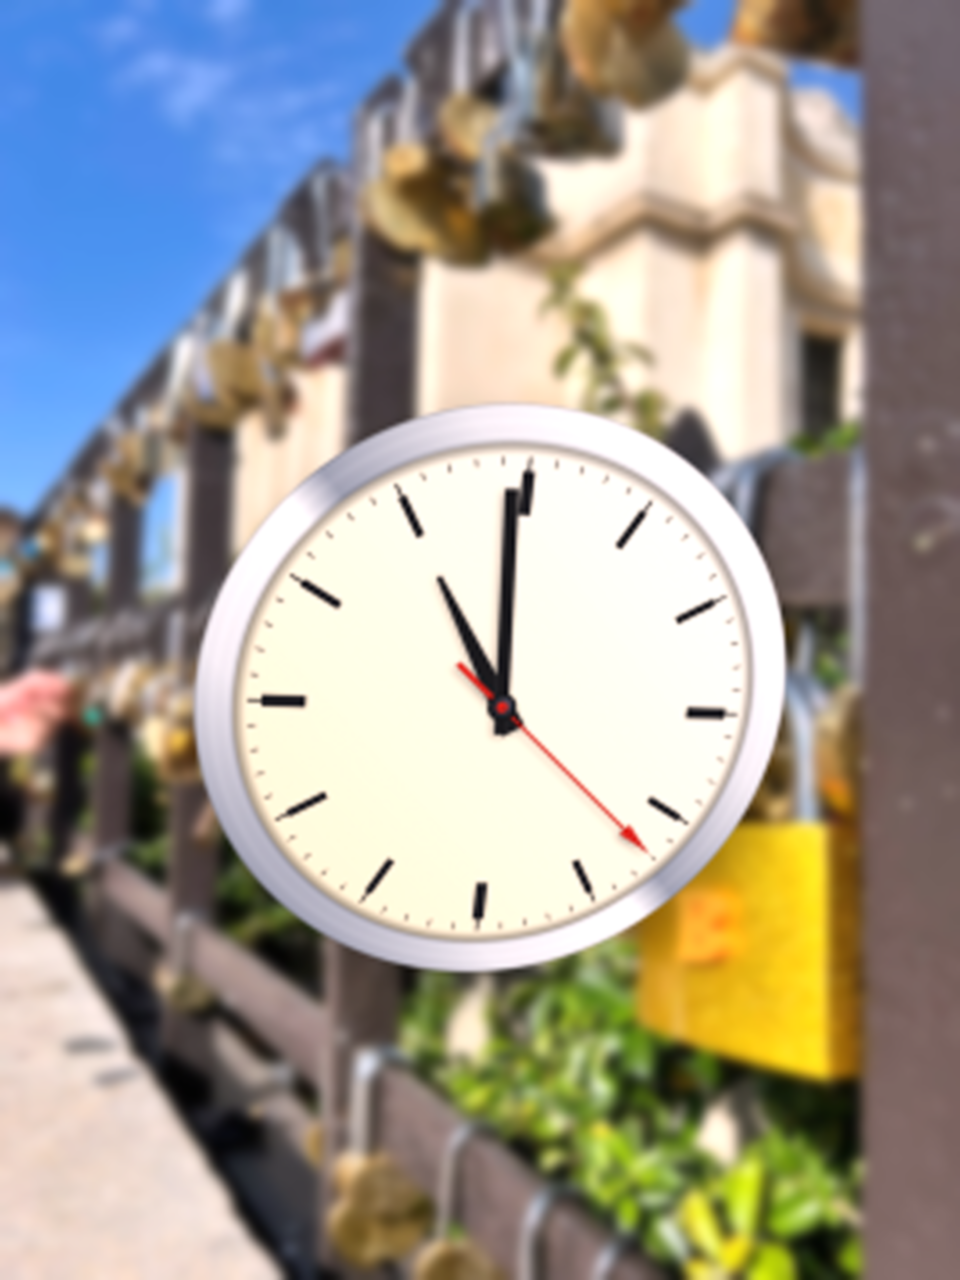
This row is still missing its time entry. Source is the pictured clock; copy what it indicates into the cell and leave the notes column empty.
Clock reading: 10:59:22
